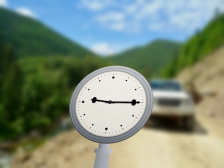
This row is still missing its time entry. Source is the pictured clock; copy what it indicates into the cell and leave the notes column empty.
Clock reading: 9:15
